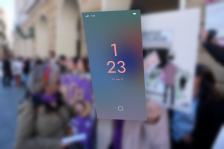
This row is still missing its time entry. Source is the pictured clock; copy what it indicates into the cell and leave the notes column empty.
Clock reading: 1:23
